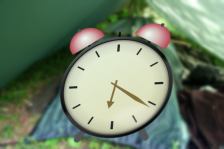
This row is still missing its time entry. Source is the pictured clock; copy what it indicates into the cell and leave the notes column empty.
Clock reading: 6:21
